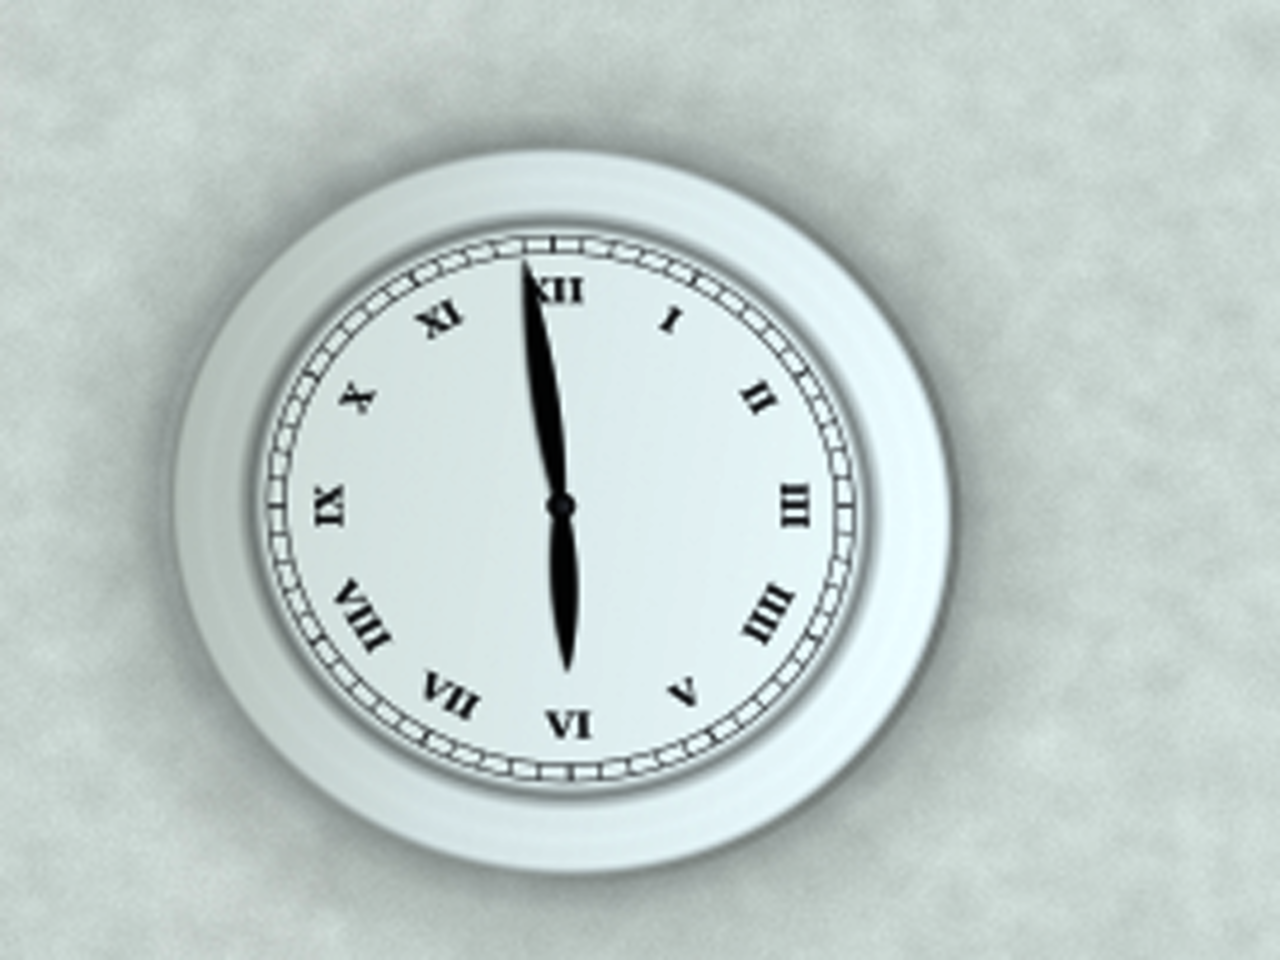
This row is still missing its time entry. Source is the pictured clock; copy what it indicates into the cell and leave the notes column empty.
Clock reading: 5:59
